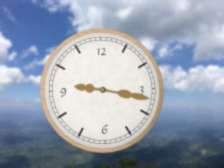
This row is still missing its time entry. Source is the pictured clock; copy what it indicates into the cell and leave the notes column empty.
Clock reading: 9:17
